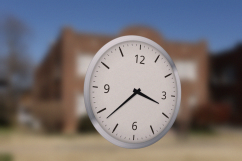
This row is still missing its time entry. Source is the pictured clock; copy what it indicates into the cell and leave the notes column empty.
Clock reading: 3:38
